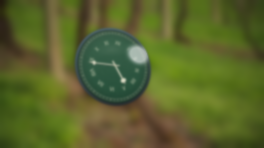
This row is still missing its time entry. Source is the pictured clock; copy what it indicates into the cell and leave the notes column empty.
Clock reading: 4:44
